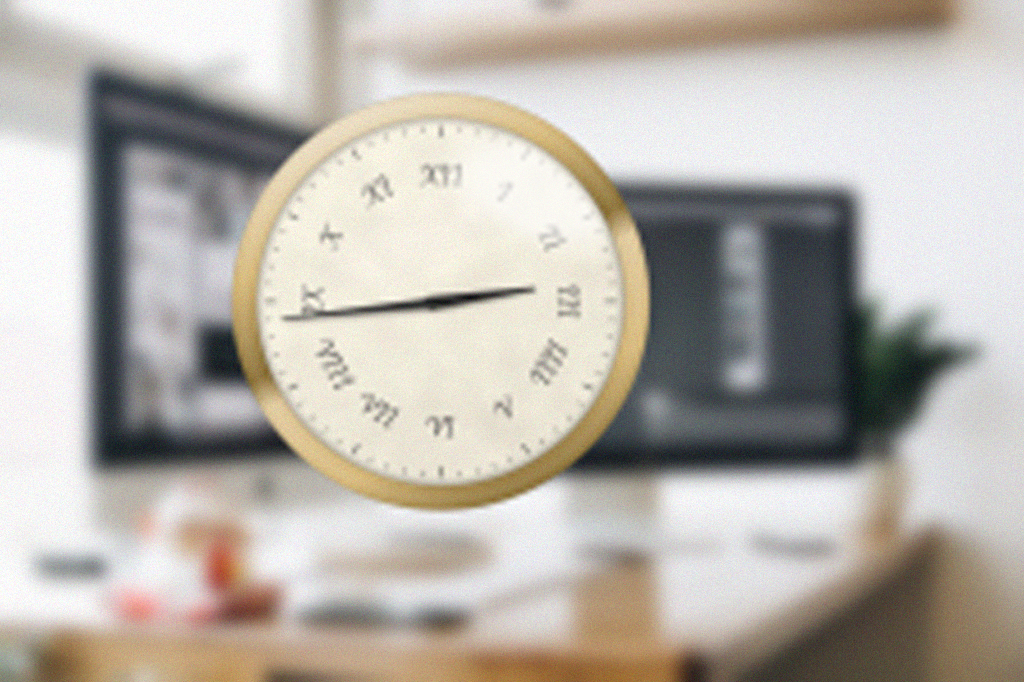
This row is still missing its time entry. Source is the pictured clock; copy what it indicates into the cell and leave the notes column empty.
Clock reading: 2:44
